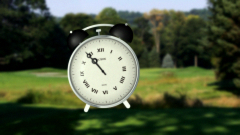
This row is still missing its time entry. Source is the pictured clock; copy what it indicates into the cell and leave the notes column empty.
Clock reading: 10:54
